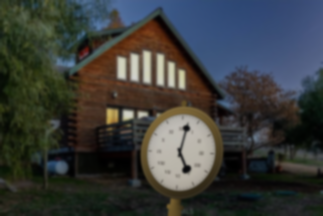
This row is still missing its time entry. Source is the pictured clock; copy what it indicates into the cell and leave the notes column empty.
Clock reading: 5:02
